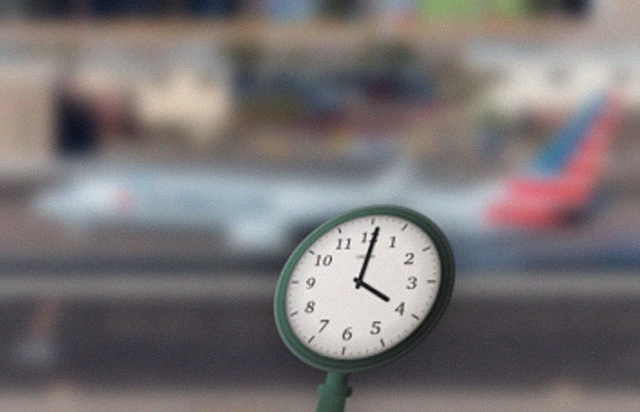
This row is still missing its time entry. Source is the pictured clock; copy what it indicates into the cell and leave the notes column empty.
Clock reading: 4:01
